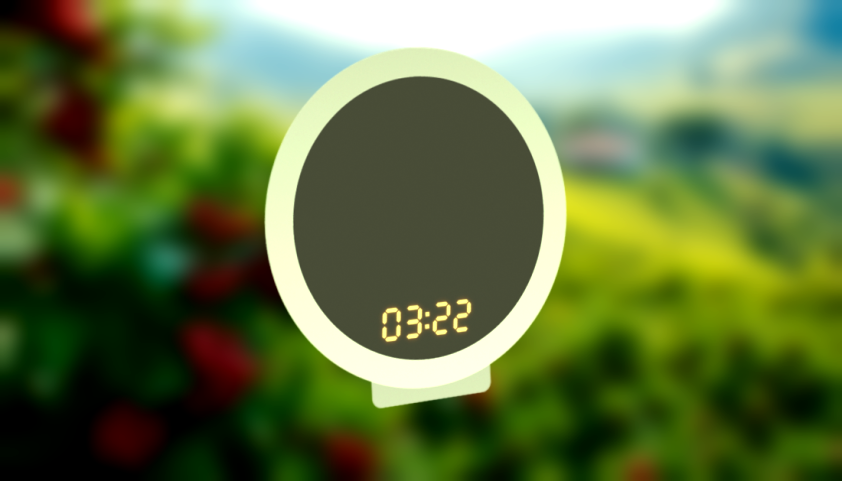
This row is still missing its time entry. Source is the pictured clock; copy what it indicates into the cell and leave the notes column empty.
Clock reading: 3:22
